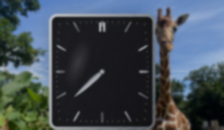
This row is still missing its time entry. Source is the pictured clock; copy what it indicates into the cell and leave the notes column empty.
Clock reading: 7:38
